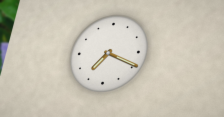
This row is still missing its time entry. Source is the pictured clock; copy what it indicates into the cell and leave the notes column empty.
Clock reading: 7:19
